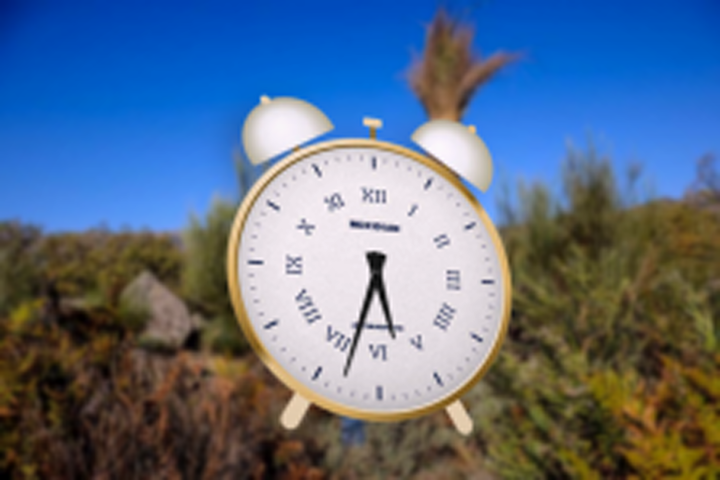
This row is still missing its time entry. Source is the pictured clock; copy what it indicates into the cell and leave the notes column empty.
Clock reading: 5:33
